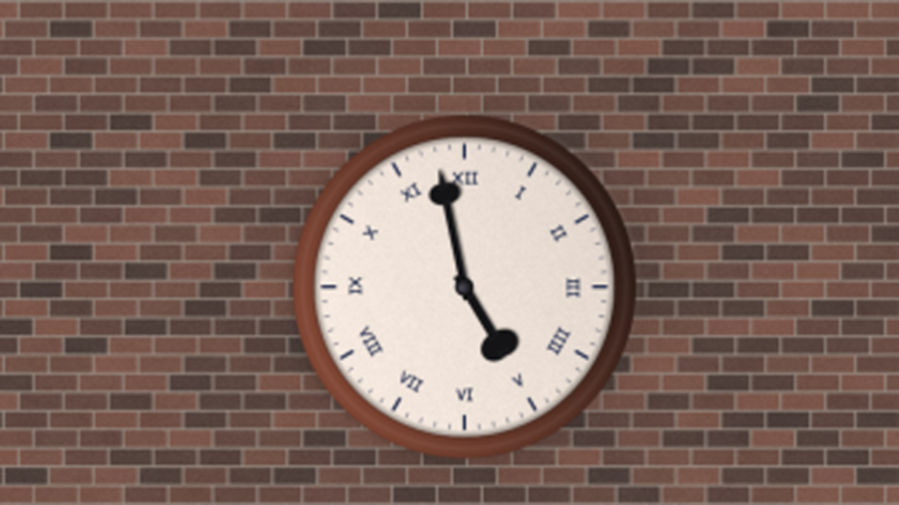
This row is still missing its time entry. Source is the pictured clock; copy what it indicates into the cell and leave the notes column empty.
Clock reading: 4:58
